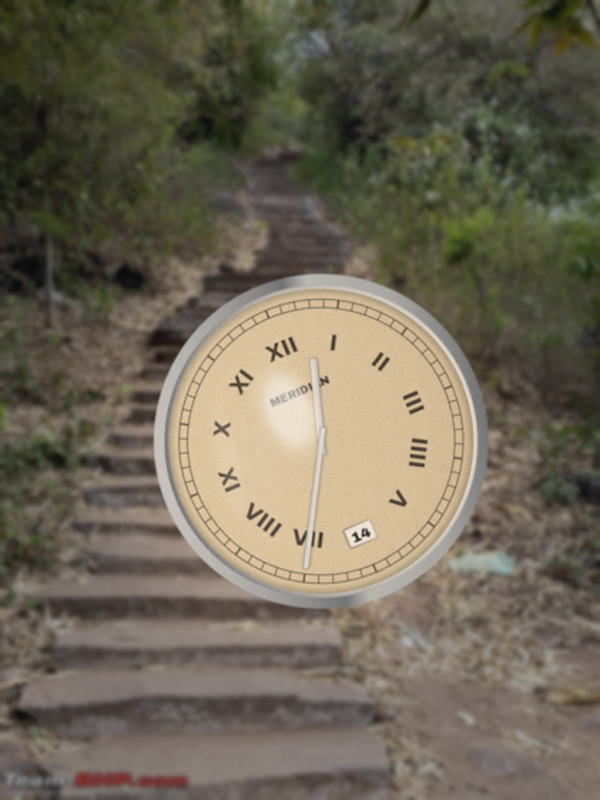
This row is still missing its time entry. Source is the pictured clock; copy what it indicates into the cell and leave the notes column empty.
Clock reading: 12:35
